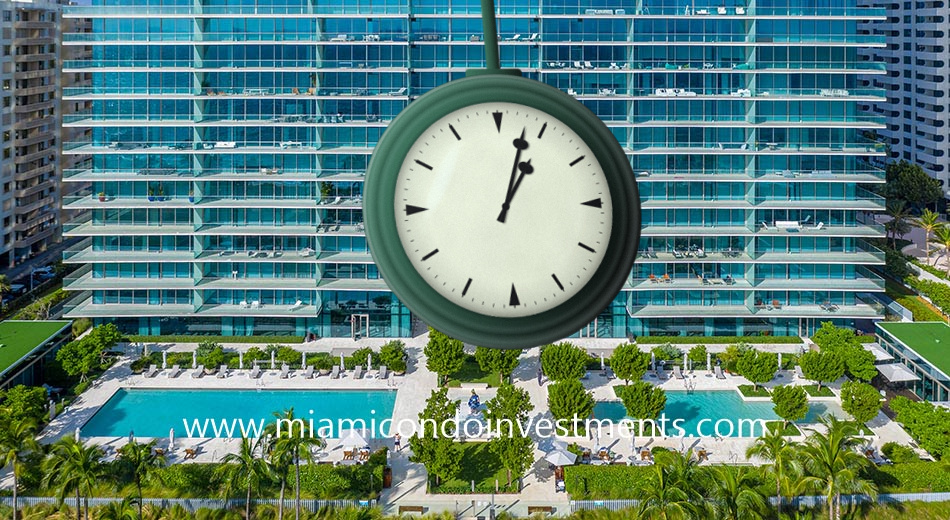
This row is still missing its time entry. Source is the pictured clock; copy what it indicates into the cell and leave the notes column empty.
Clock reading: 1:03
